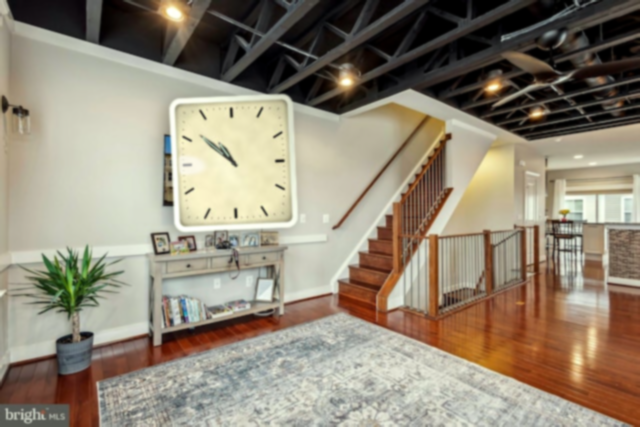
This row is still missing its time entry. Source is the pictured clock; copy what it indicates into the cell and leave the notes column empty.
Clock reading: 10:52
